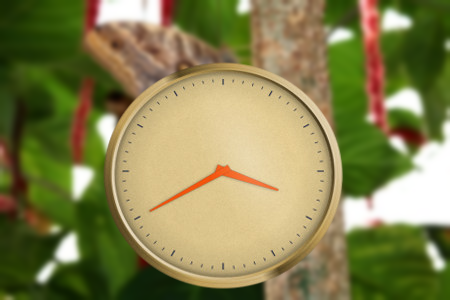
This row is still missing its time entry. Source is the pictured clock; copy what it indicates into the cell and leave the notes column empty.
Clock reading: 3:40
